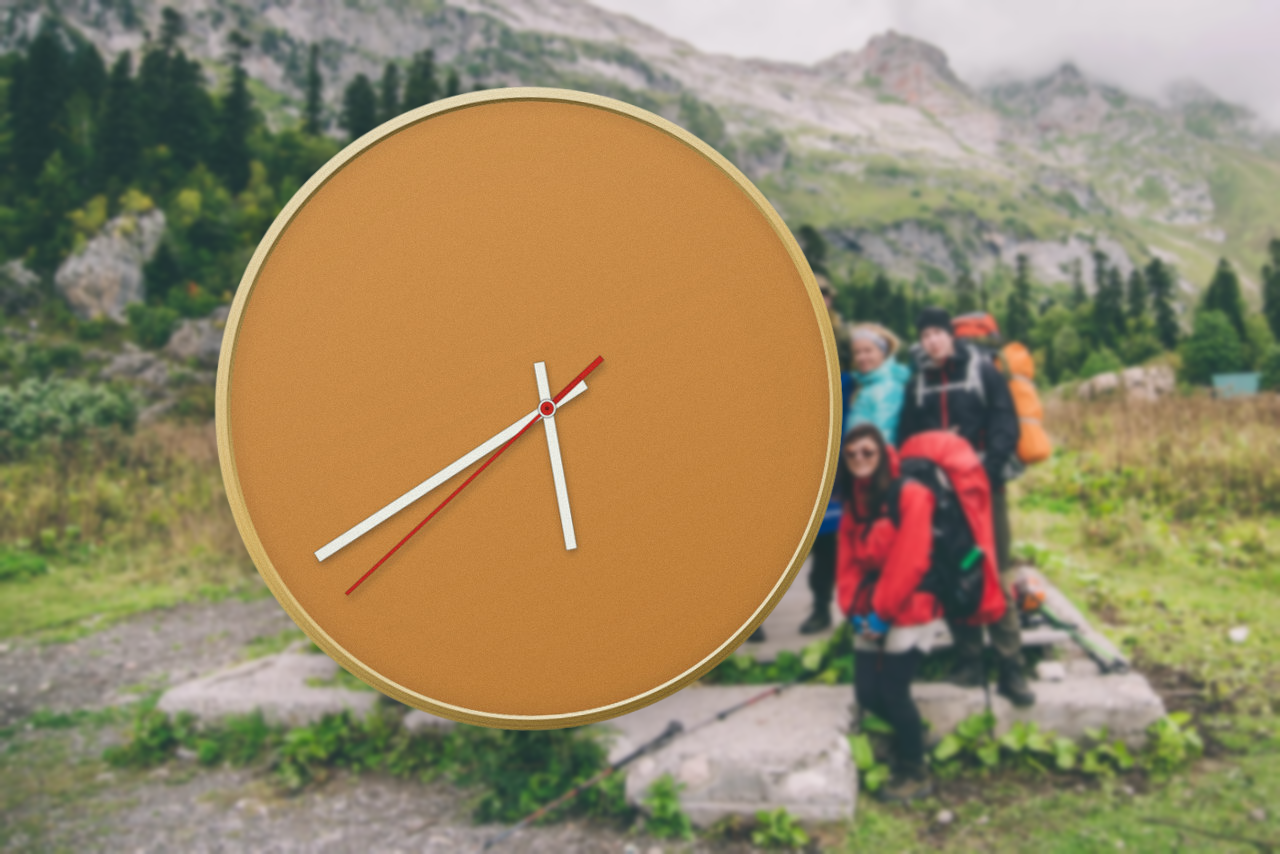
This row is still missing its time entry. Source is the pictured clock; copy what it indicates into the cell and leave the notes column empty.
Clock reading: 5:39:38
